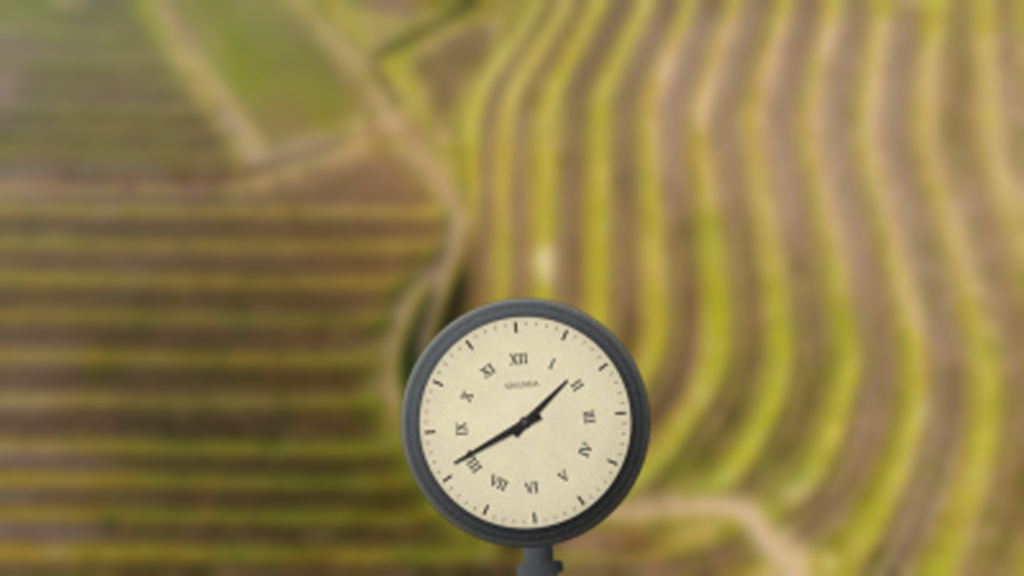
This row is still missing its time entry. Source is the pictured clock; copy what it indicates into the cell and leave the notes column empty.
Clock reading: 1:41
